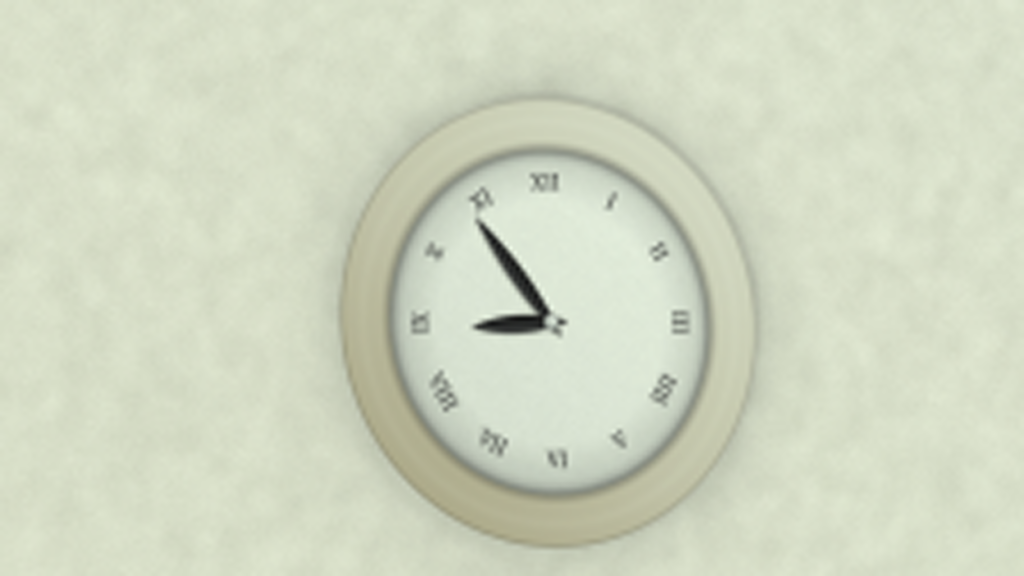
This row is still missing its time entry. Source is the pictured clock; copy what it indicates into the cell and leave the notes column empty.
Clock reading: 8:54
